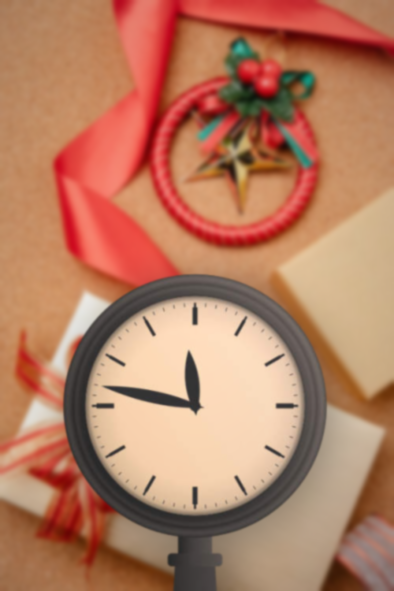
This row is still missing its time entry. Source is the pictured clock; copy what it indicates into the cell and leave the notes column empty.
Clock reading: 11:47
